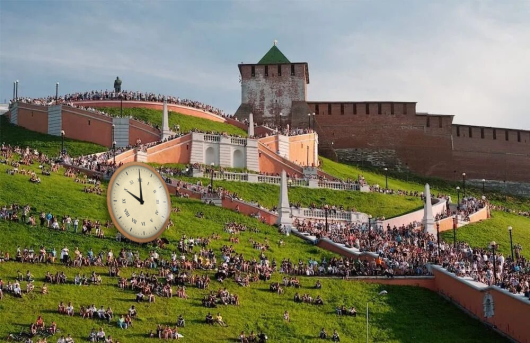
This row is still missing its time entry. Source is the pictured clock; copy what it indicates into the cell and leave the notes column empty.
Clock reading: 10:00
